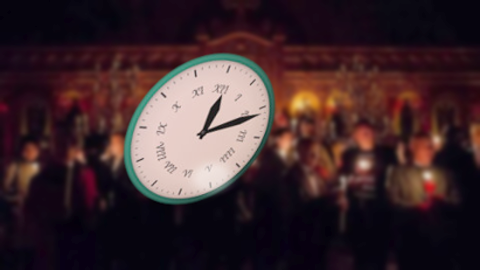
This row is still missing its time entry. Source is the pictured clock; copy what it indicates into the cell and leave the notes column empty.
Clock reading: 12:11
